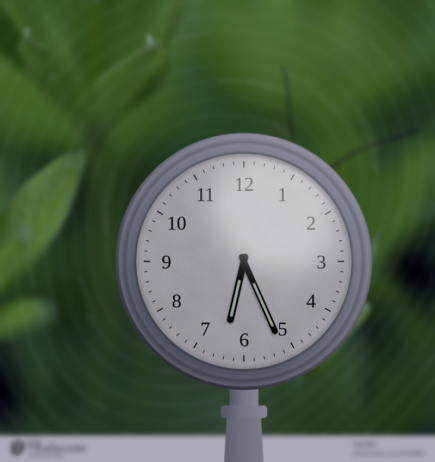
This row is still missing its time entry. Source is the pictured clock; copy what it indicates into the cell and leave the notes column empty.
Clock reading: 6:26
